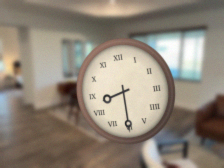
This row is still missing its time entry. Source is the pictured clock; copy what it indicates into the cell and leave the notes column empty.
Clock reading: 8:30
